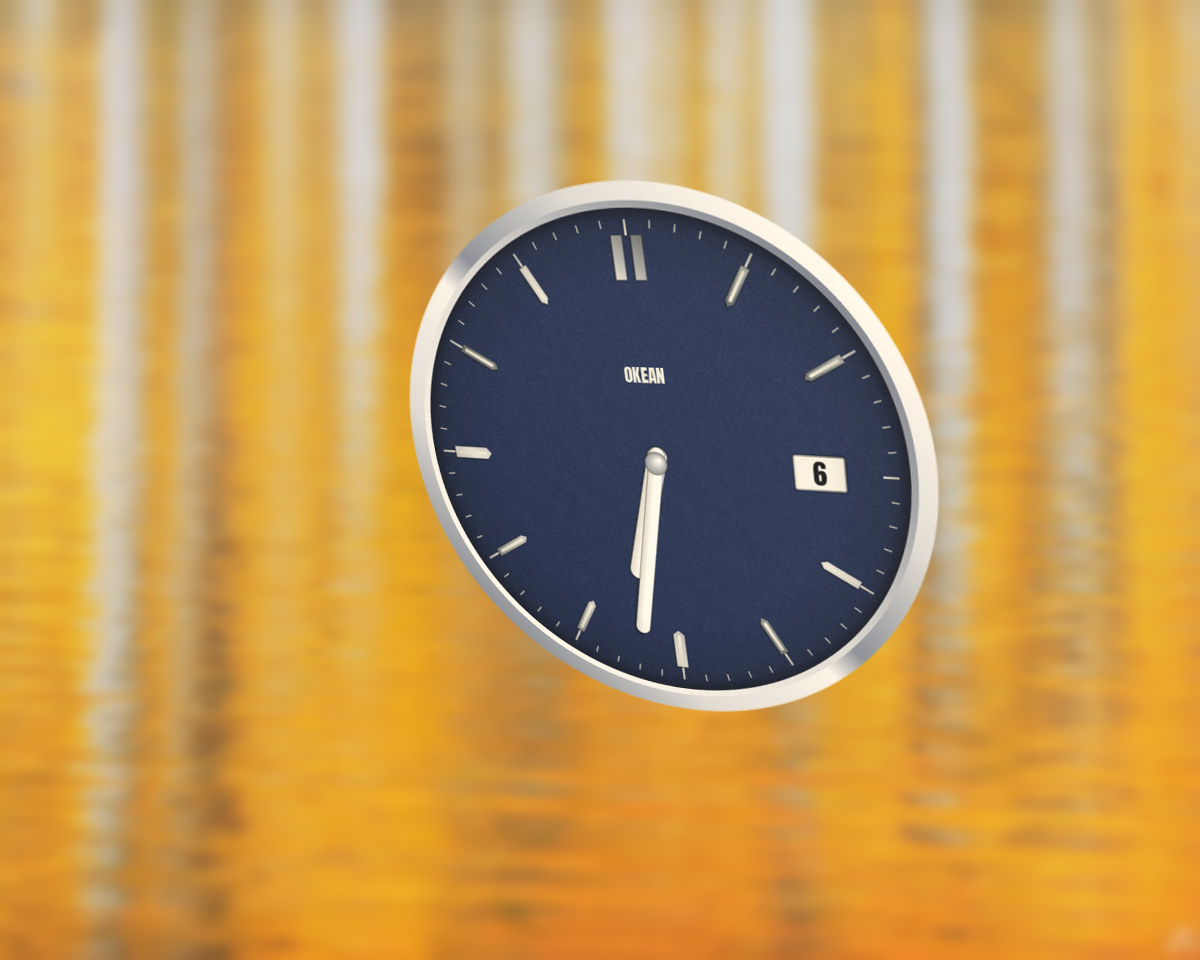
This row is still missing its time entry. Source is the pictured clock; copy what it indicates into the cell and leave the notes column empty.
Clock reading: 6:32
